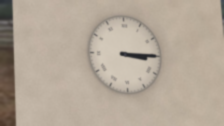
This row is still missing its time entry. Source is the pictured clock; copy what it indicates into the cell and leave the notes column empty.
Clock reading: 3:15
